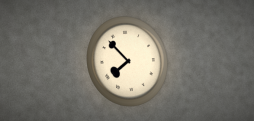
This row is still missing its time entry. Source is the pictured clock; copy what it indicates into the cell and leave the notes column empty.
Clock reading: 7:53
